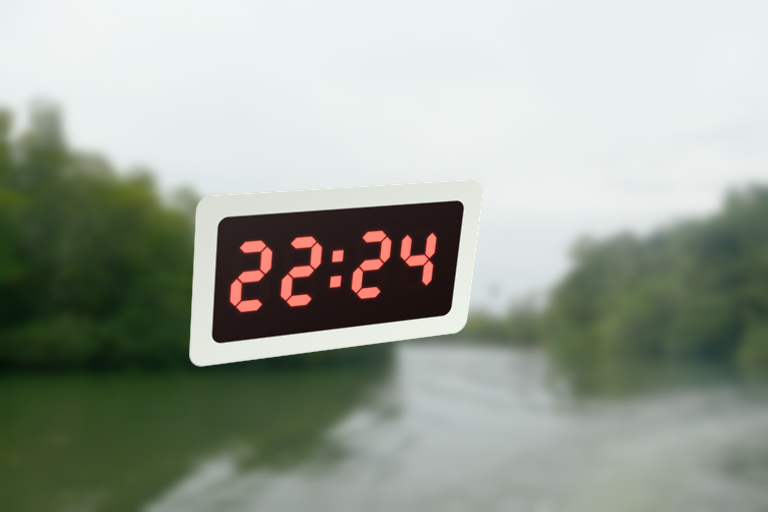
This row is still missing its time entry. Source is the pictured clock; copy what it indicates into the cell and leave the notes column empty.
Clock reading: 22:24
